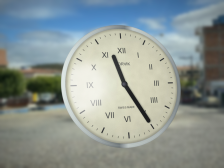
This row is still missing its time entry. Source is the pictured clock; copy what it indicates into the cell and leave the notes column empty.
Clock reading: 11:25
